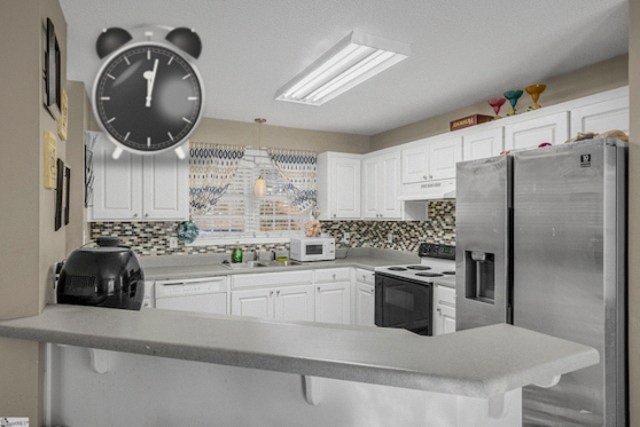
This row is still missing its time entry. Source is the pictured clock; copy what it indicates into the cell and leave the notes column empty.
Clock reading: 12:02
